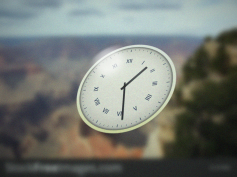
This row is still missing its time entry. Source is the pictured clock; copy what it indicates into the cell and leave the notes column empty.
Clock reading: 1:29
